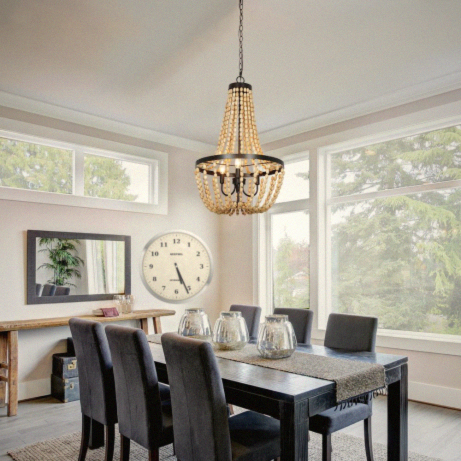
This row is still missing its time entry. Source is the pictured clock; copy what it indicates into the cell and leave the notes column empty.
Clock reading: 5:26
